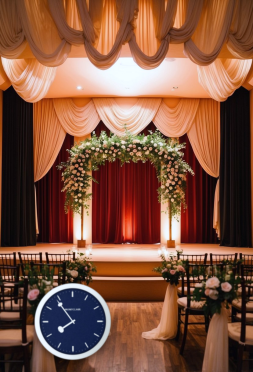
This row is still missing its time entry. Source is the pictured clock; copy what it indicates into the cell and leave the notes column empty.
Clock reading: 7:54
